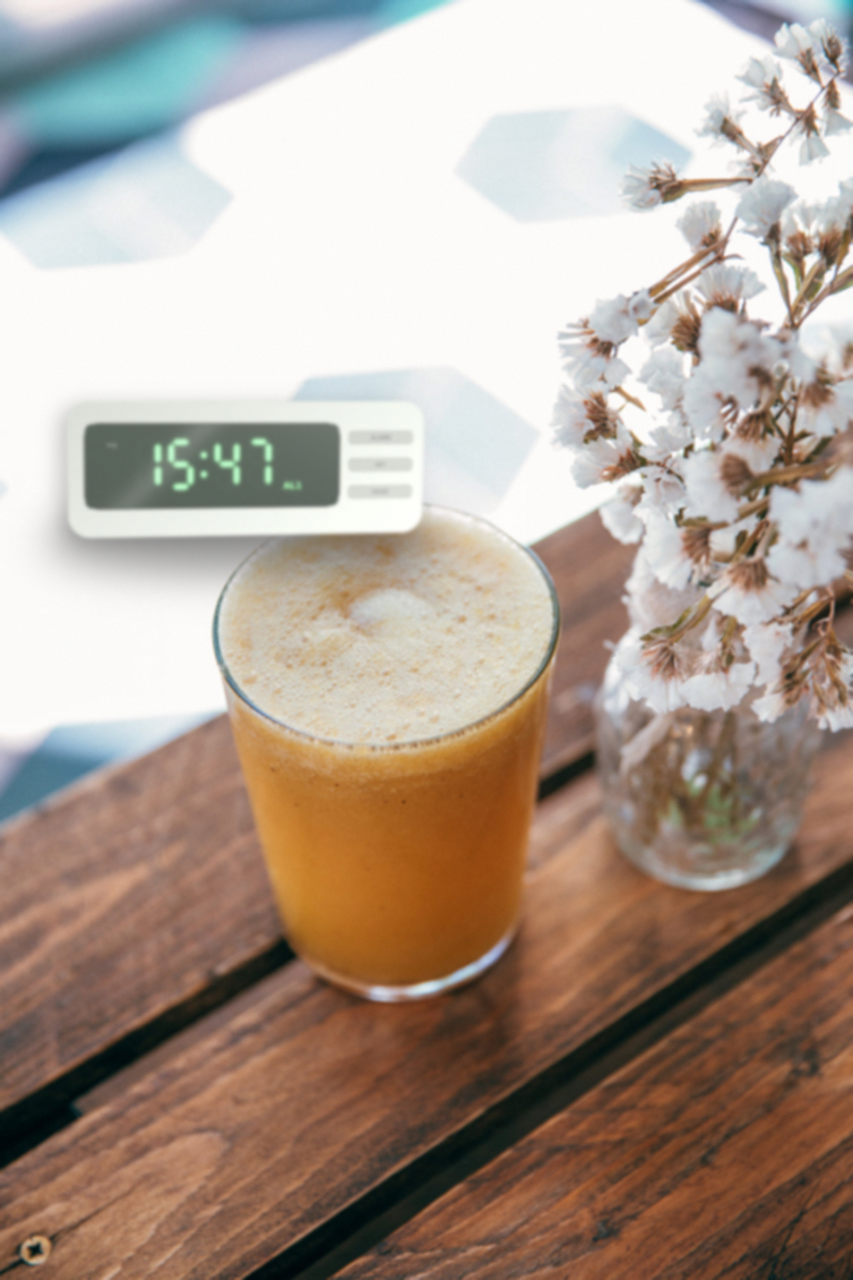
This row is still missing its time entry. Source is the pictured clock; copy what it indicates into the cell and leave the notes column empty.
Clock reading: 15:47
